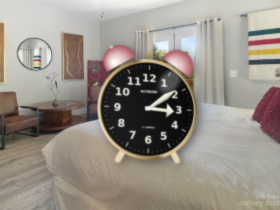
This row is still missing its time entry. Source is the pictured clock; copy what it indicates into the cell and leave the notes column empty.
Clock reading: 3:09
